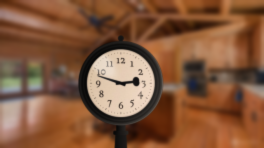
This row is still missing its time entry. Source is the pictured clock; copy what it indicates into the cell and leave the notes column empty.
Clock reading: 2:48
